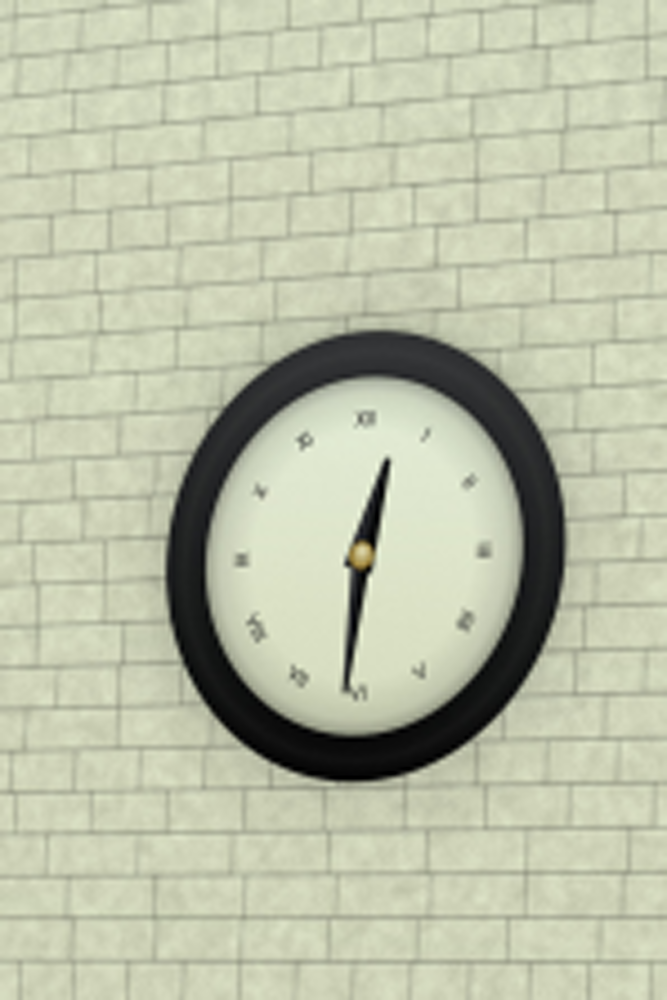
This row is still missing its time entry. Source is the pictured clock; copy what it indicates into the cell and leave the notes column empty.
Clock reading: 12:31
